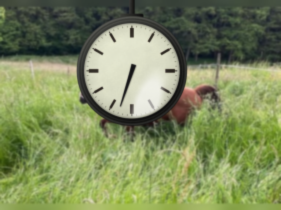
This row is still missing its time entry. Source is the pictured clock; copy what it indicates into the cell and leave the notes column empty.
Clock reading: 6:33
